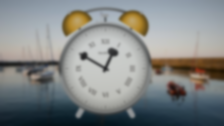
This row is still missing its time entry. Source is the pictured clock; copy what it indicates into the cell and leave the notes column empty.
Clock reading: 12:50
